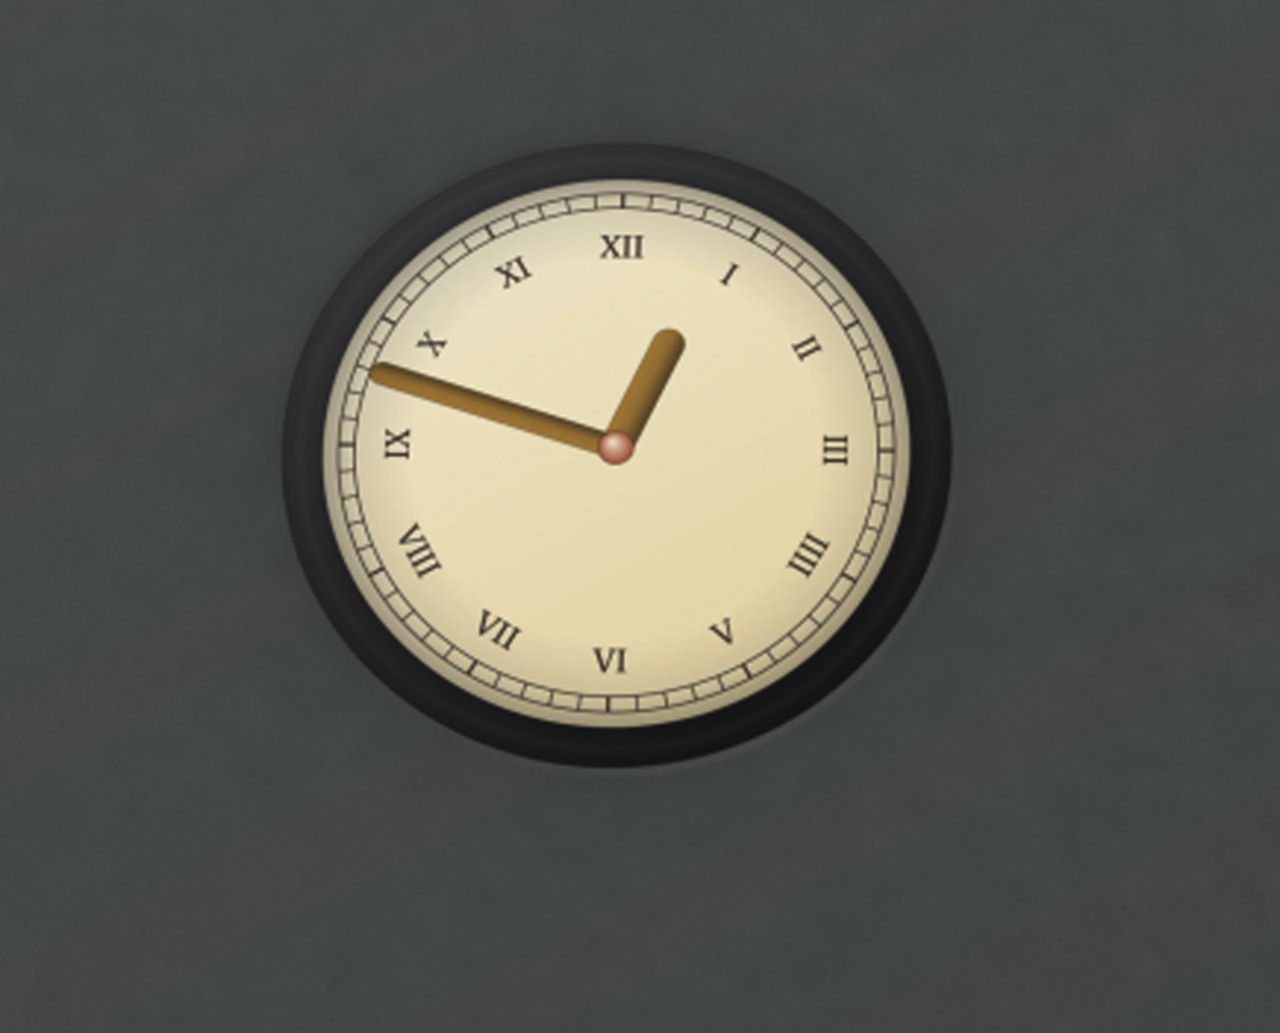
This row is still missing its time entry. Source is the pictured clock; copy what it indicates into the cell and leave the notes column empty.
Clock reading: 12:48
